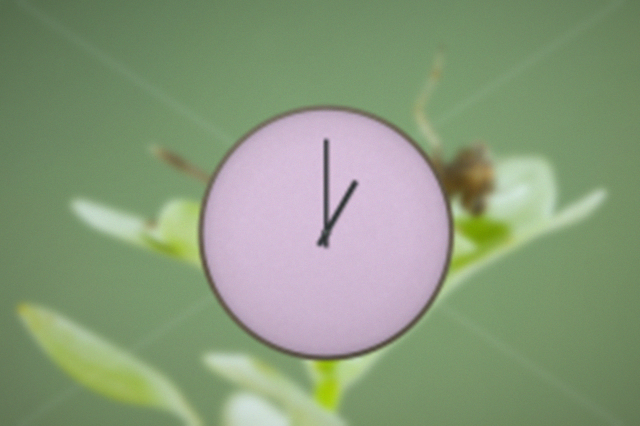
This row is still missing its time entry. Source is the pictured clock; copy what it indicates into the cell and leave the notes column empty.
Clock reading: 1:00
